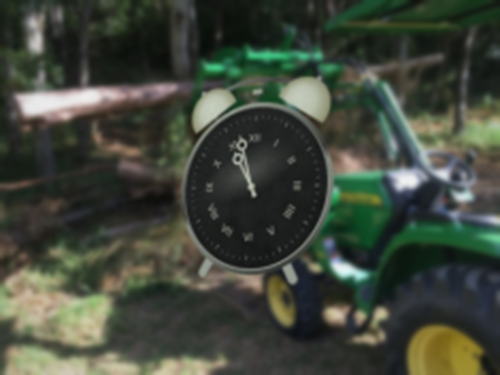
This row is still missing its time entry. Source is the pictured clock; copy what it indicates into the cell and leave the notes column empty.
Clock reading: 10:57
